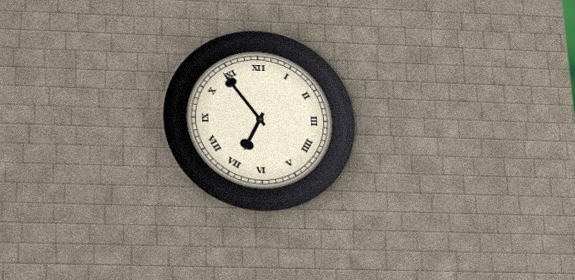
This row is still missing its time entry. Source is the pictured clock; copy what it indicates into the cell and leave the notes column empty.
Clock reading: 6:54
